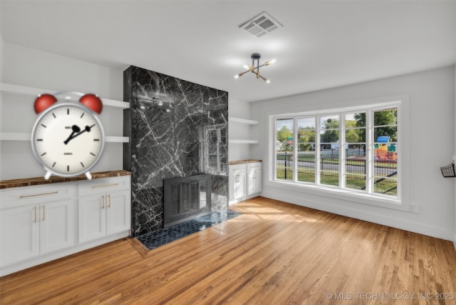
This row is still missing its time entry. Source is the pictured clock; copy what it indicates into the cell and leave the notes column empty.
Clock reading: 1:10
